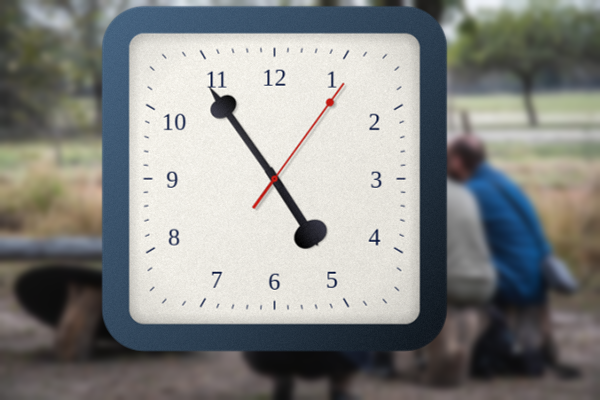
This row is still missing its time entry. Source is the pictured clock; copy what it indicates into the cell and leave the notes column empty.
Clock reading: 4:54:06
